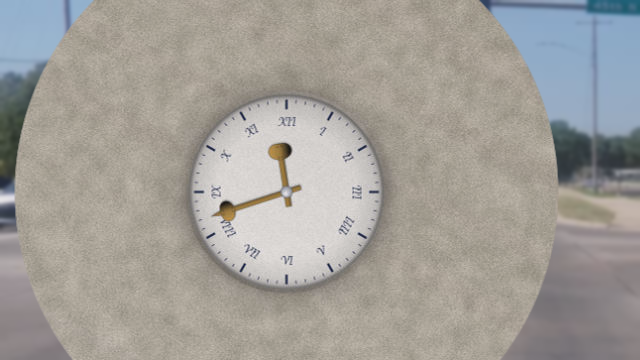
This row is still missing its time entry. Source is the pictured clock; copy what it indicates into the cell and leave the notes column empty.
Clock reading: 11:42
